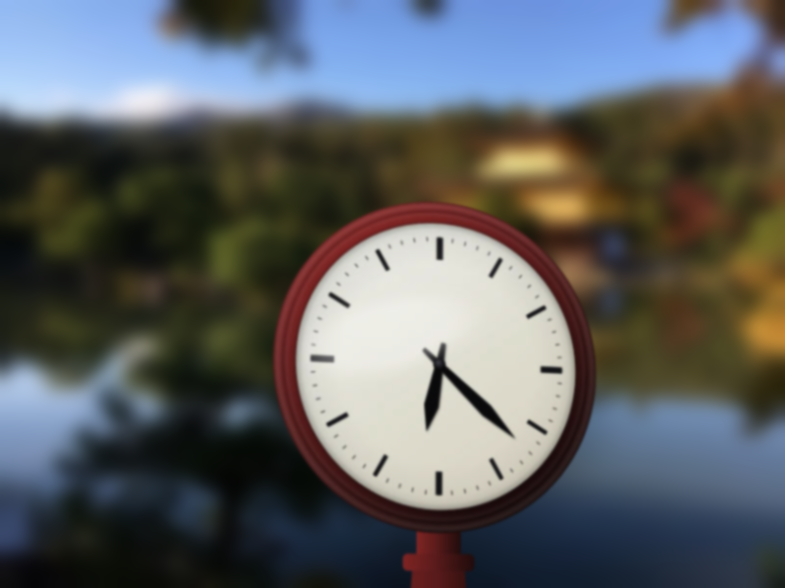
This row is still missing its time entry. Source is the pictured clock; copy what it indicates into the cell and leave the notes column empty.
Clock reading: 6:22
